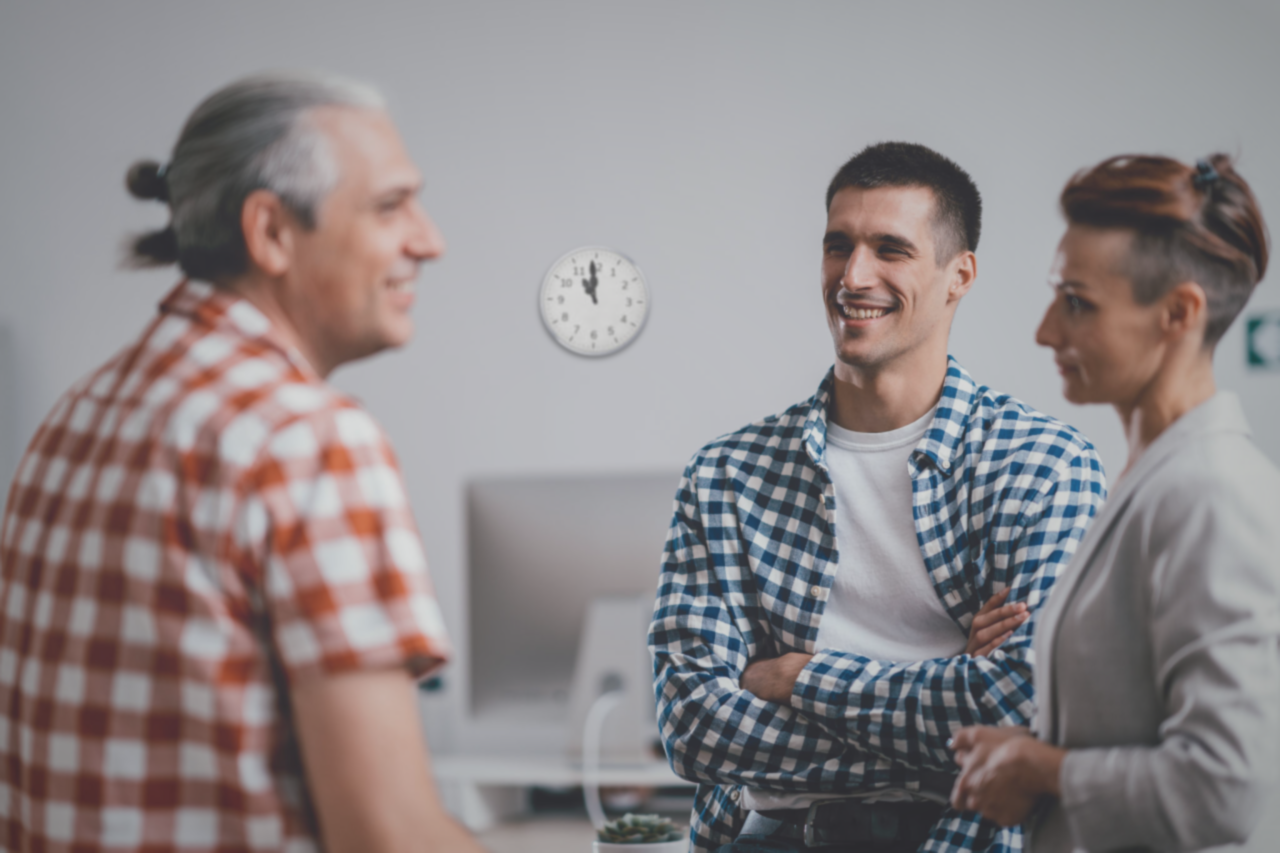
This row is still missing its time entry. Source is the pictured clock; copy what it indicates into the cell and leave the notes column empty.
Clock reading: 10:59
